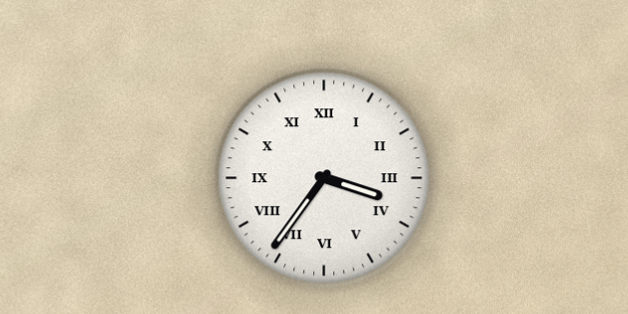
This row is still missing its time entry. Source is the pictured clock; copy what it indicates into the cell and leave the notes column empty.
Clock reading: 3:36
